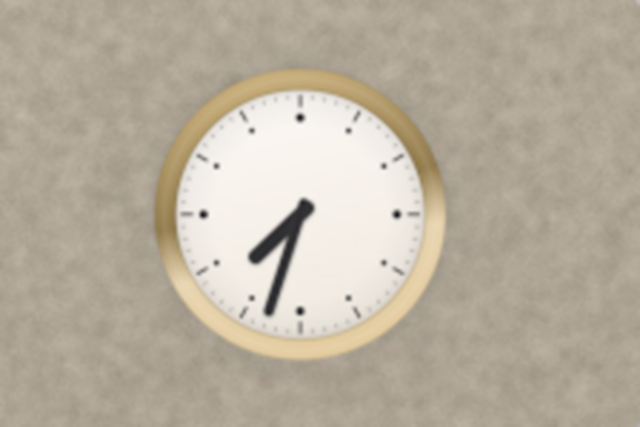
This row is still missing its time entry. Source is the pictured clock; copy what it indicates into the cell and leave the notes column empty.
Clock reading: 7:33
